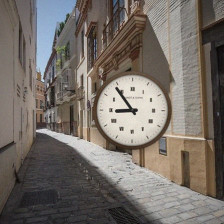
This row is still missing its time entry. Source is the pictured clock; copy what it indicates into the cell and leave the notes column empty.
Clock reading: 8:54
